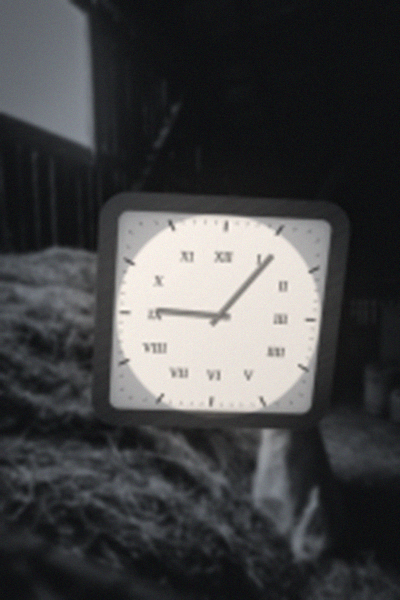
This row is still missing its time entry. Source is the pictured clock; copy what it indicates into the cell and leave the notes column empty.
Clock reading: 9:06
